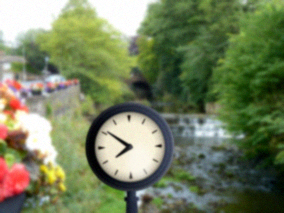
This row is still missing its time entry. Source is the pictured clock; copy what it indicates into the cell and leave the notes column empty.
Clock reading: 7:51
